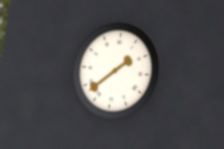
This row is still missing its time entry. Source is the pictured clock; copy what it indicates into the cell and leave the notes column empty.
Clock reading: 1:38
